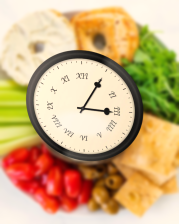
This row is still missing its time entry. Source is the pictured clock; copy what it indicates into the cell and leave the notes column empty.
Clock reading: 3:05
